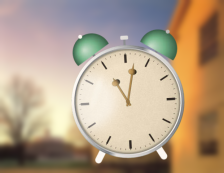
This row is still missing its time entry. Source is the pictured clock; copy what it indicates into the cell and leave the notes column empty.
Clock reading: 11:02
